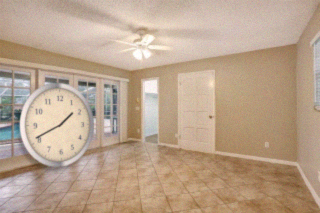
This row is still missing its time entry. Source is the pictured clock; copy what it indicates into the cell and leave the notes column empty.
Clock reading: 1:41
